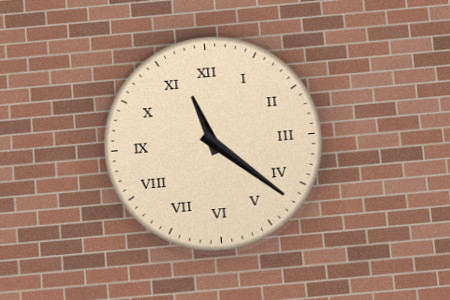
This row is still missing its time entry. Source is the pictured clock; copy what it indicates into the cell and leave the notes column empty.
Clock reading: 11:22
